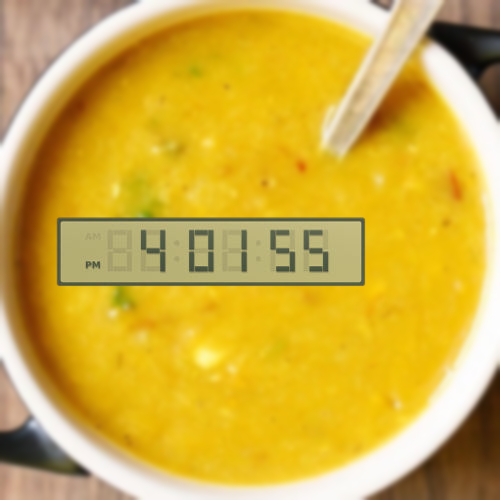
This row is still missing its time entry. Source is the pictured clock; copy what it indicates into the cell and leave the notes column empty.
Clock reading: 4:01:55
